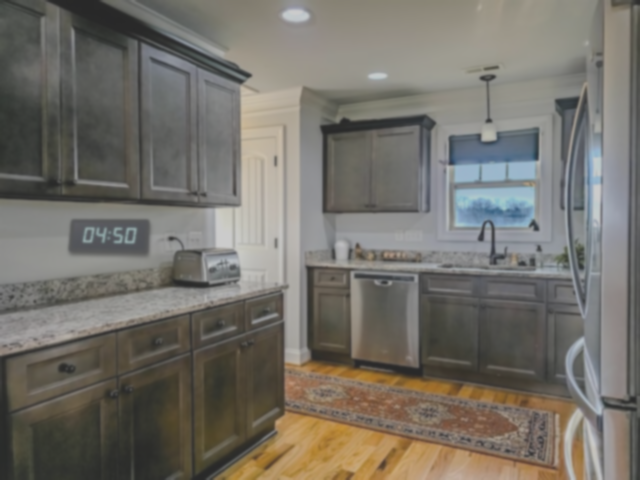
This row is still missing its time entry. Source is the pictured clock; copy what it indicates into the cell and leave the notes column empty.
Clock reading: 4:50
